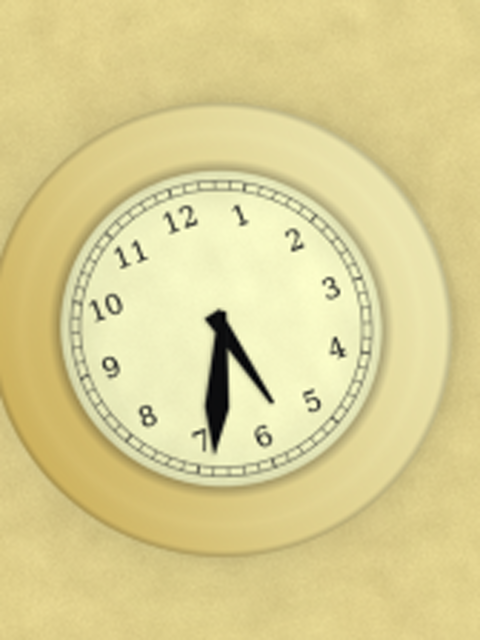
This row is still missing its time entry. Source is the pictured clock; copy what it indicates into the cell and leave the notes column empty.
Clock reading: 5:34
